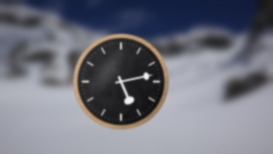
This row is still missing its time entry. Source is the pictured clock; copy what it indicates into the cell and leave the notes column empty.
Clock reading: 5:13
